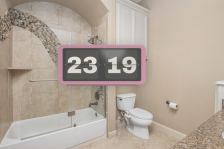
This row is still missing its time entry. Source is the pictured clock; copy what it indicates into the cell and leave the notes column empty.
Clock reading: 23:19
